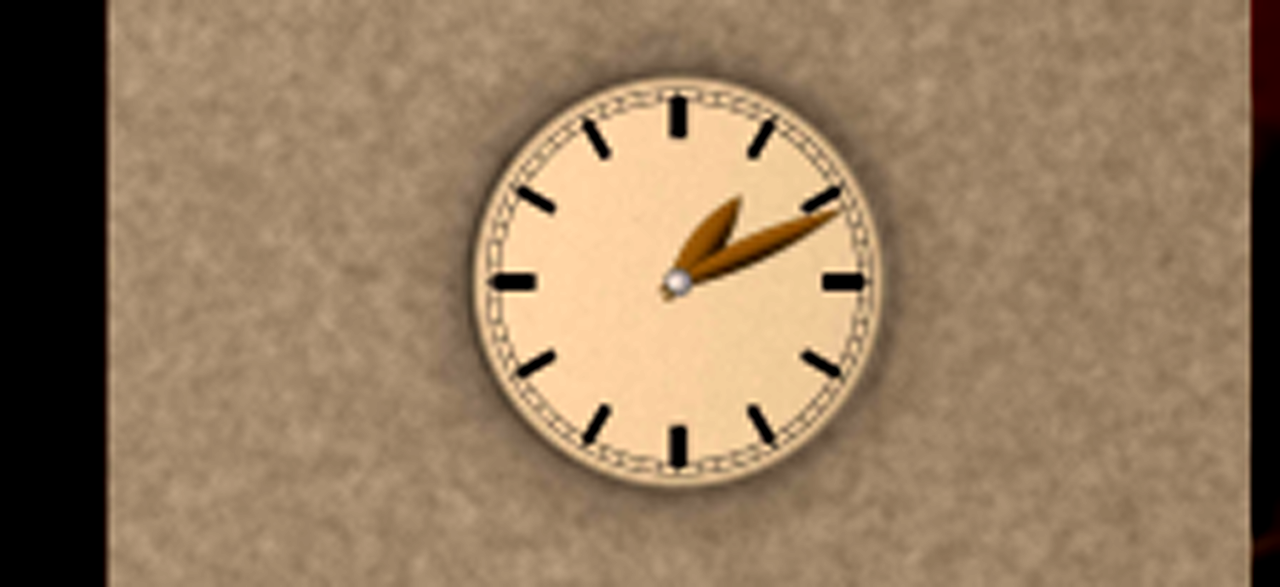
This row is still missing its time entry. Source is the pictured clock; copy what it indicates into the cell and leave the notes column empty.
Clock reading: 1:11
